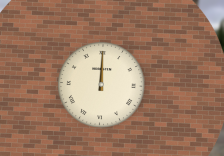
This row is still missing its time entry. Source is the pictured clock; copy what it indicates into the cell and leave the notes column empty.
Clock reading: 12:00
